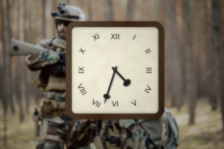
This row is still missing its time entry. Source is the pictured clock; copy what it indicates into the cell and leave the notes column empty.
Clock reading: 4:33
